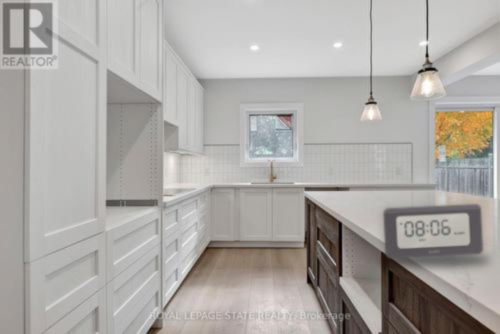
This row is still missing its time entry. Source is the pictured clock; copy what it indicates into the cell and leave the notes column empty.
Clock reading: 8:06
